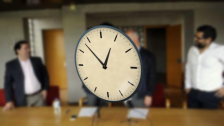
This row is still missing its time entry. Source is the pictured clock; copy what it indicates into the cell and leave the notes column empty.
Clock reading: 12:53
